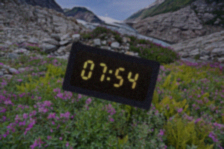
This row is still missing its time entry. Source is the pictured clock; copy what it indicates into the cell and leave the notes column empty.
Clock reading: 7:54
